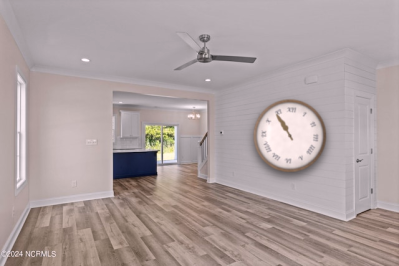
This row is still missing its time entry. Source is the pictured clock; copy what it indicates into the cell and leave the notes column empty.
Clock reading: 10:54
